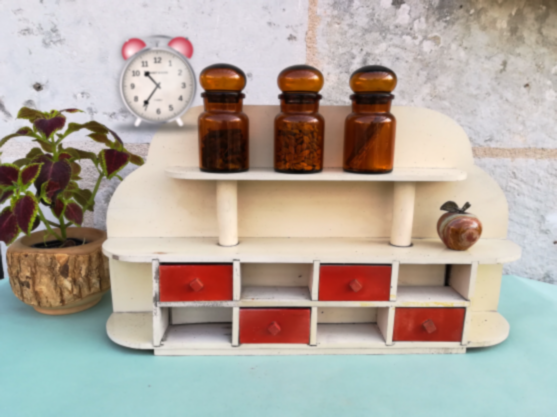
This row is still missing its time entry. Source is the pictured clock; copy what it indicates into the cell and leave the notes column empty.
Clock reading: 10:36
